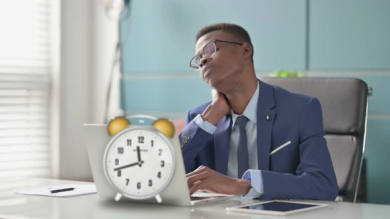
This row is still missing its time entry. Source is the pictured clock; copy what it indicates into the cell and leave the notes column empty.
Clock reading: 11:42
